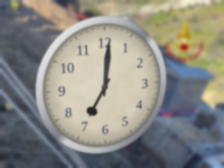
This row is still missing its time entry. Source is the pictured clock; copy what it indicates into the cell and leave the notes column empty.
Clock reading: 7:01
